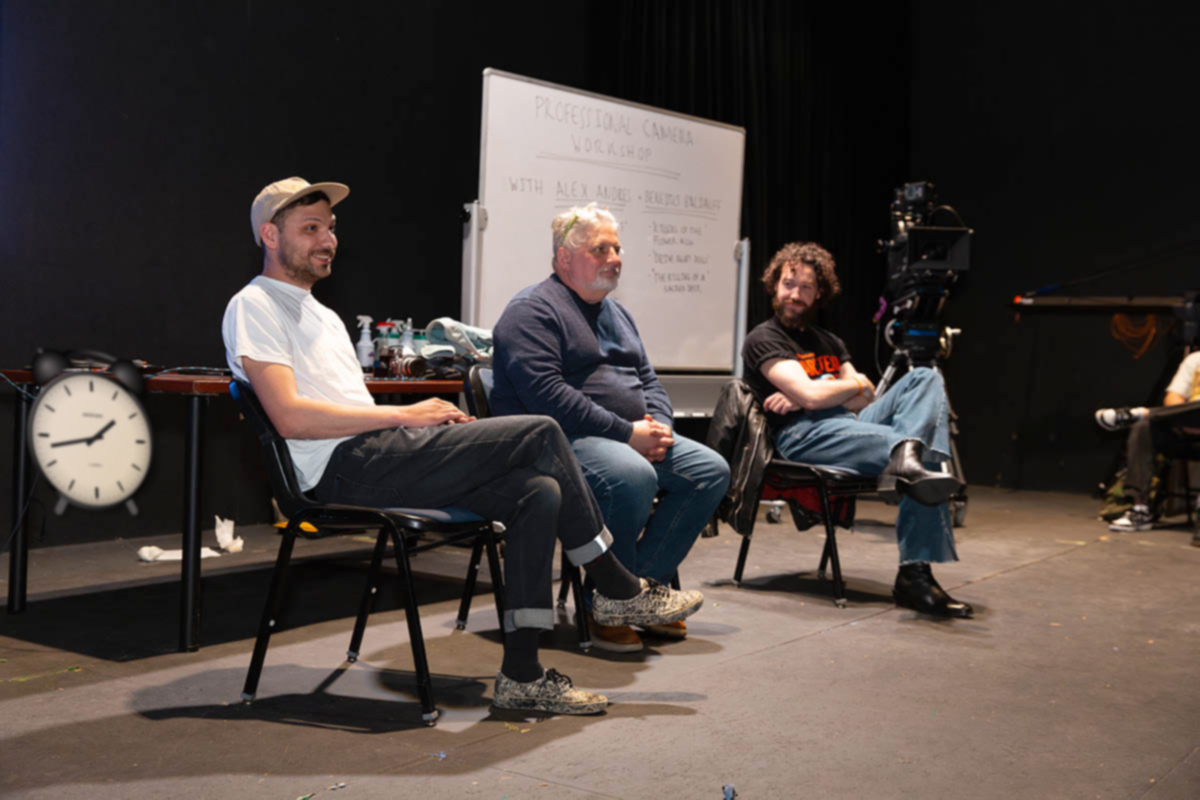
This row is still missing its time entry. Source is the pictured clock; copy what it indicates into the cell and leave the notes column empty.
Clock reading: 1:43
